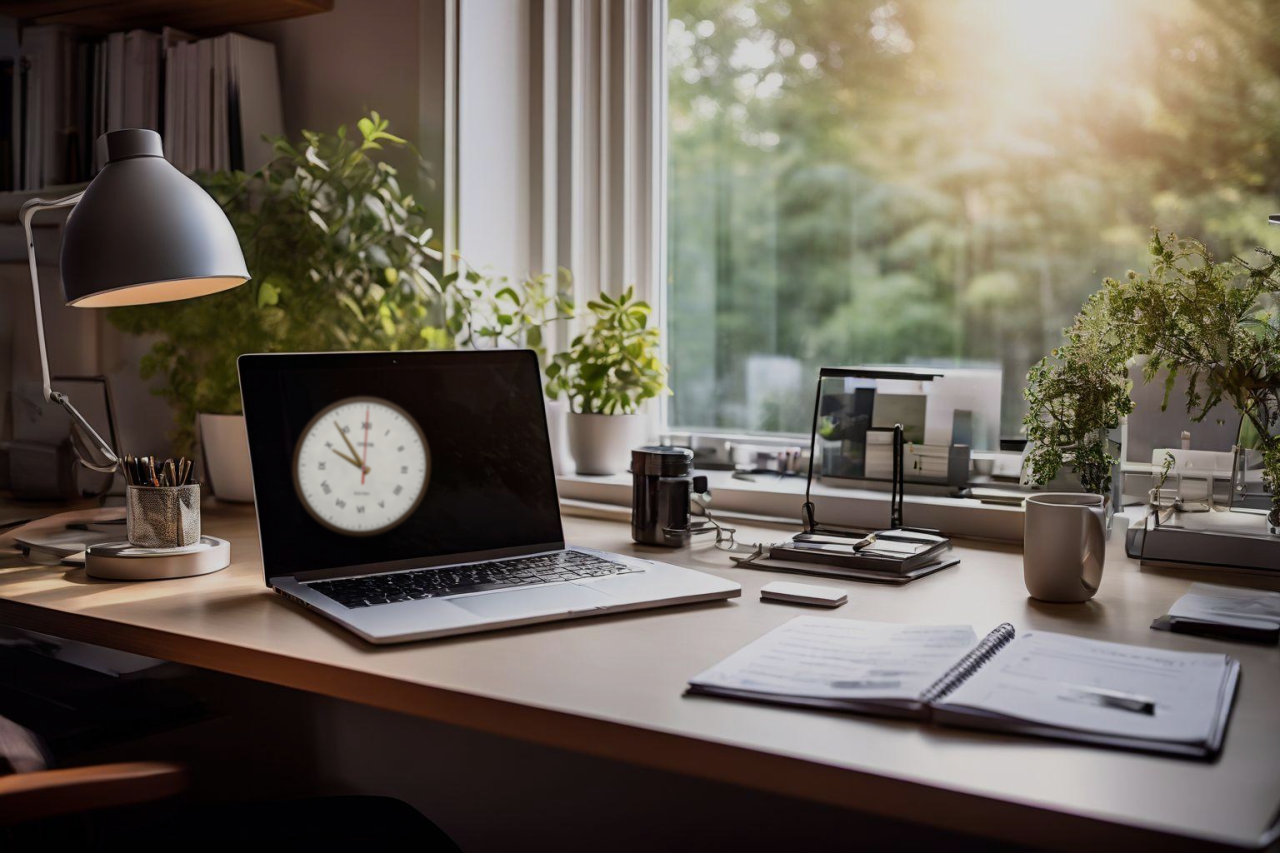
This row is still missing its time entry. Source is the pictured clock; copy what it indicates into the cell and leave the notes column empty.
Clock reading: 9:54:00
